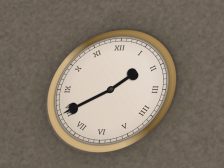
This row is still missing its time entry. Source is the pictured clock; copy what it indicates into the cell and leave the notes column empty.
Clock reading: 1:40
